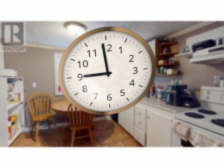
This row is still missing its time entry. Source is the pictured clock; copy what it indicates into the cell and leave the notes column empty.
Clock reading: 8:59
